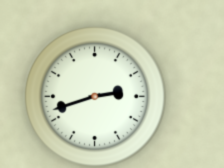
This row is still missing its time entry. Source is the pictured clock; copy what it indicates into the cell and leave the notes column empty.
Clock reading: 2:42
